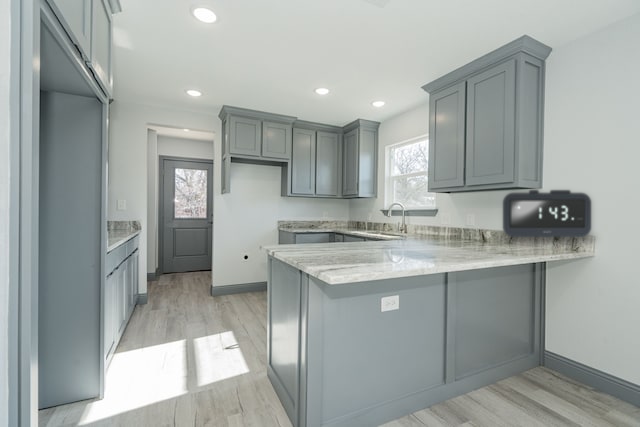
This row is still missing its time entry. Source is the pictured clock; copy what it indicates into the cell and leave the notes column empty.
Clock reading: 1:43
